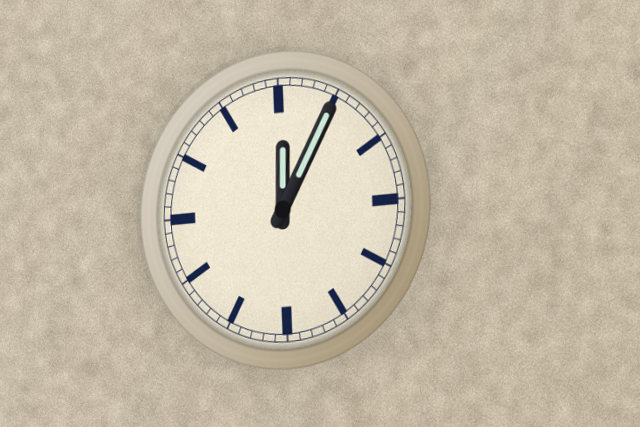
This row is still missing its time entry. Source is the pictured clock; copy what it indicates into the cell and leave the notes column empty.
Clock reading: 12:05
